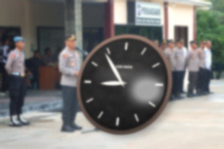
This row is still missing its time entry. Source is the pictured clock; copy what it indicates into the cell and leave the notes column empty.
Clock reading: 8:54
